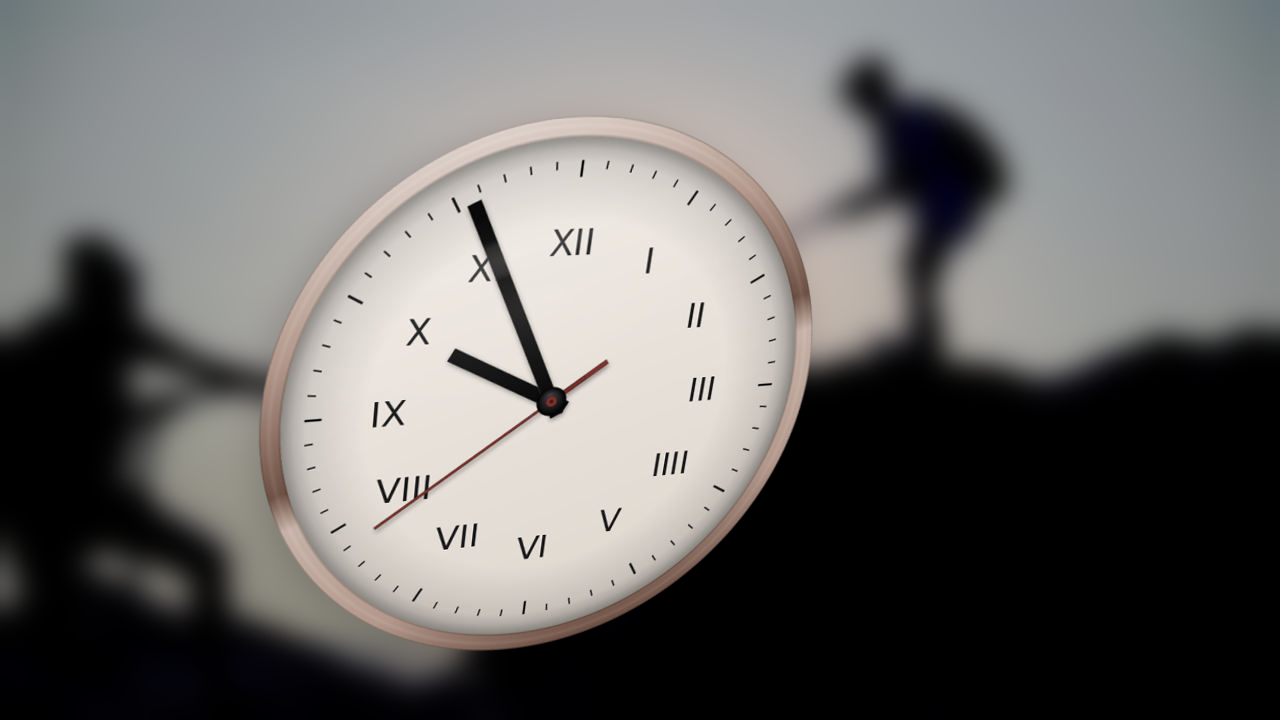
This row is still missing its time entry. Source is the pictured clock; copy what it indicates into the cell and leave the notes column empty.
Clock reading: 9:55:39
